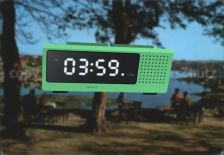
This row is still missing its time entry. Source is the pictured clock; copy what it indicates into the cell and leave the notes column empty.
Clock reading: 3:59
